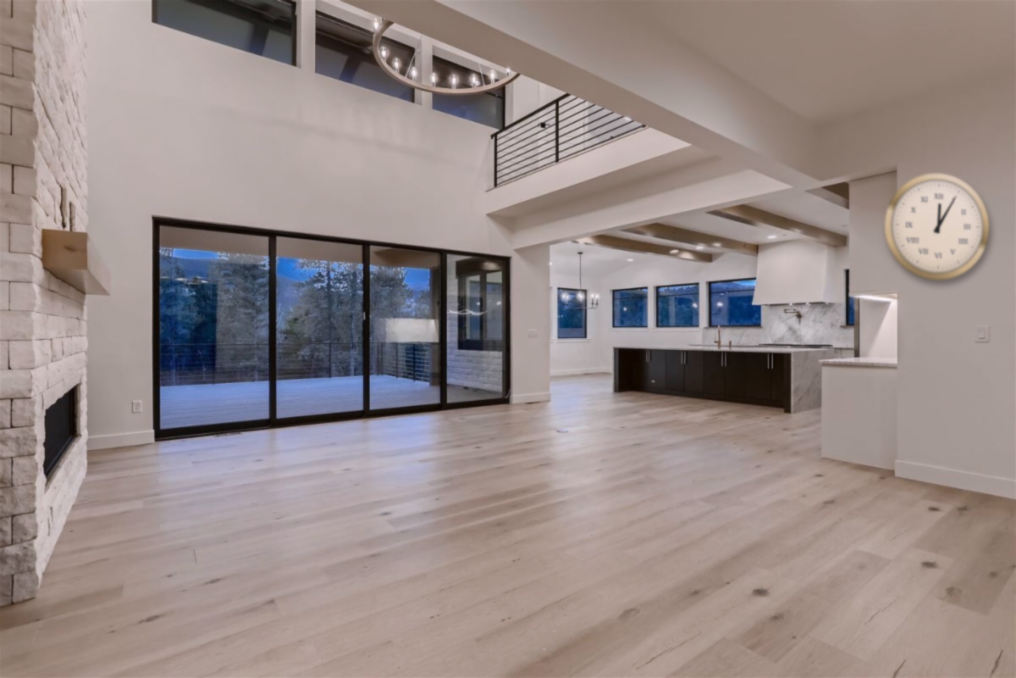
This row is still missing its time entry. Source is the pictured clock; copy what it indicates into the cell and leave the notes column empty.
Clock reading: 12:05
